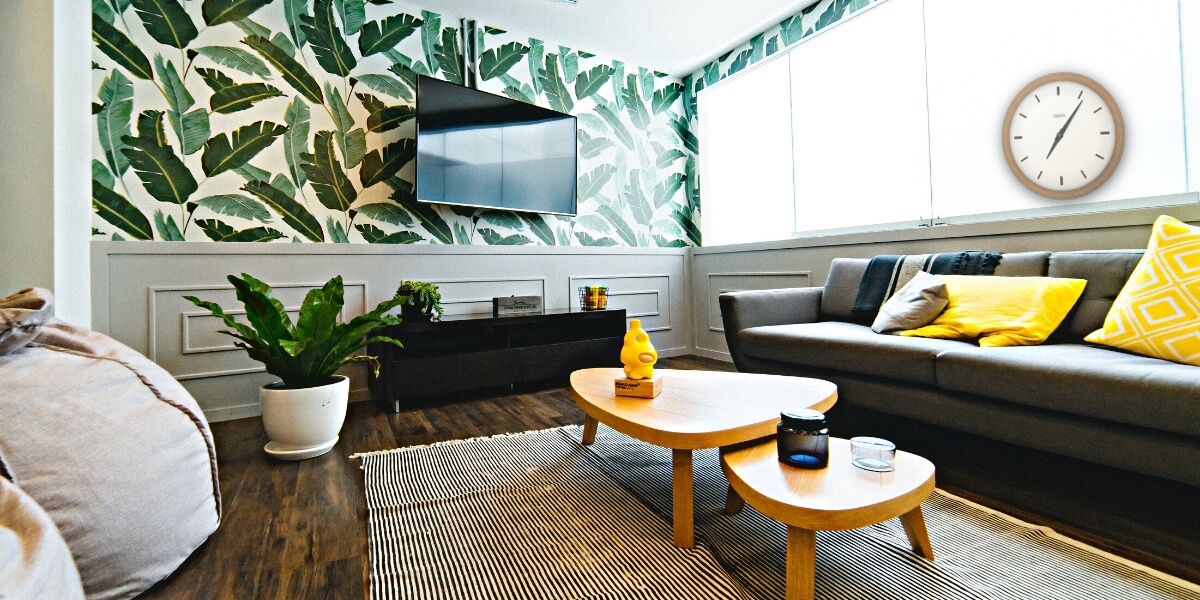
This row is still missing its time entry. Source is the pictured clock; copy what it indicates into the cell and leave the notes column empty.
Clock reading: 7:06
